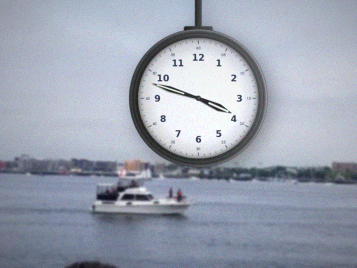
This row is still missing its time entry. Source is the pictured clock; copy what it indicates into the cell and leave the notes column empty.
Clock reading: 3:48
